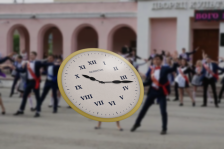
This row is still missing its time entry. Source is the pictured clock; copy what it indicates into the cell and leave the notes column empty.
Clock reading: 10:17
